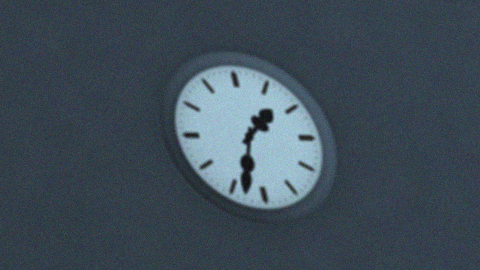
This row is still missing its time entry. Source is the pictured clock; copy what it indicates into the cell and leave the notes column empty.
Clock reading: 1:33
